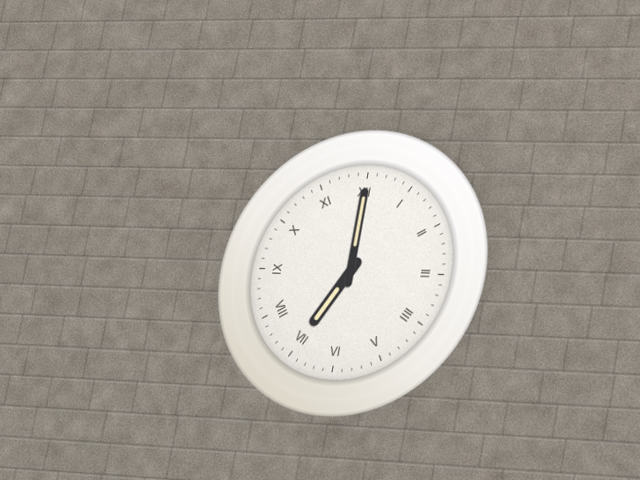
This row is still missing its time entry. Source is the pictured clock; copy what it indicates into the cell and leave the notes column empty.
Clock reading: 7:00
